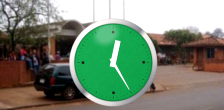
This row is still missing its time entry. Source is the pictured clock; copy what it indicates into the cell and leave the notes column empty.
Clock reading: 12:25
